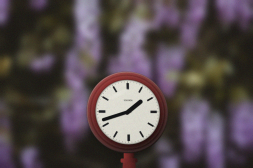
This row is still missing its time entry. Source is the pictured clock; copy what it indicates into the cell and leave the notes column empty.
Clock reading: 1:42
